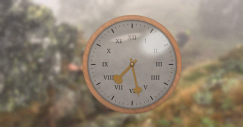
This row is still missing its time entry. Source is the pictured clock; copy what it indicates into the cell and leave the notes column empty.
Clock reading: 7:28
